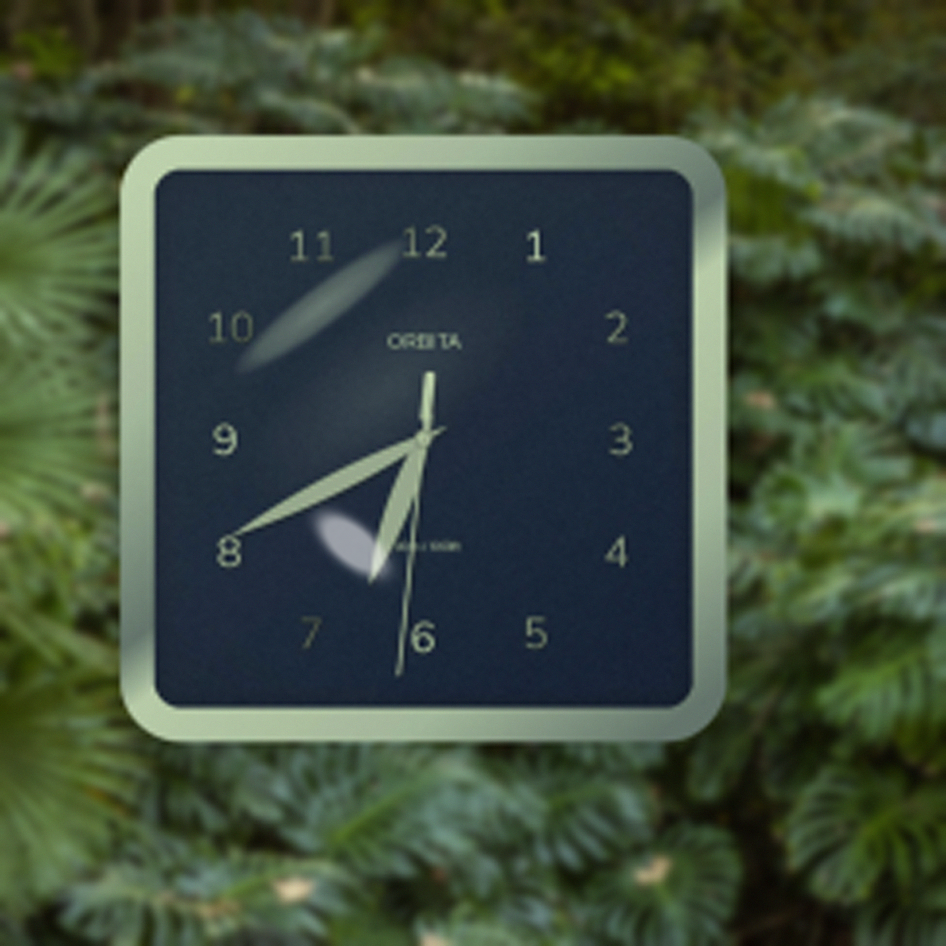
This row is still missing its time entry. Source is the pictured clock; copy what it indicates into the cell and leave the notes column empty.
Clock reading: 6:40:31
